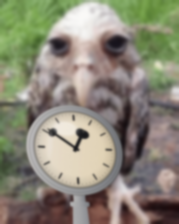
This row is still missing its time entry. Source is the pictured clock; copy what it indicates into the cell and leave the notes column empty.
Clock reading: 12:51
